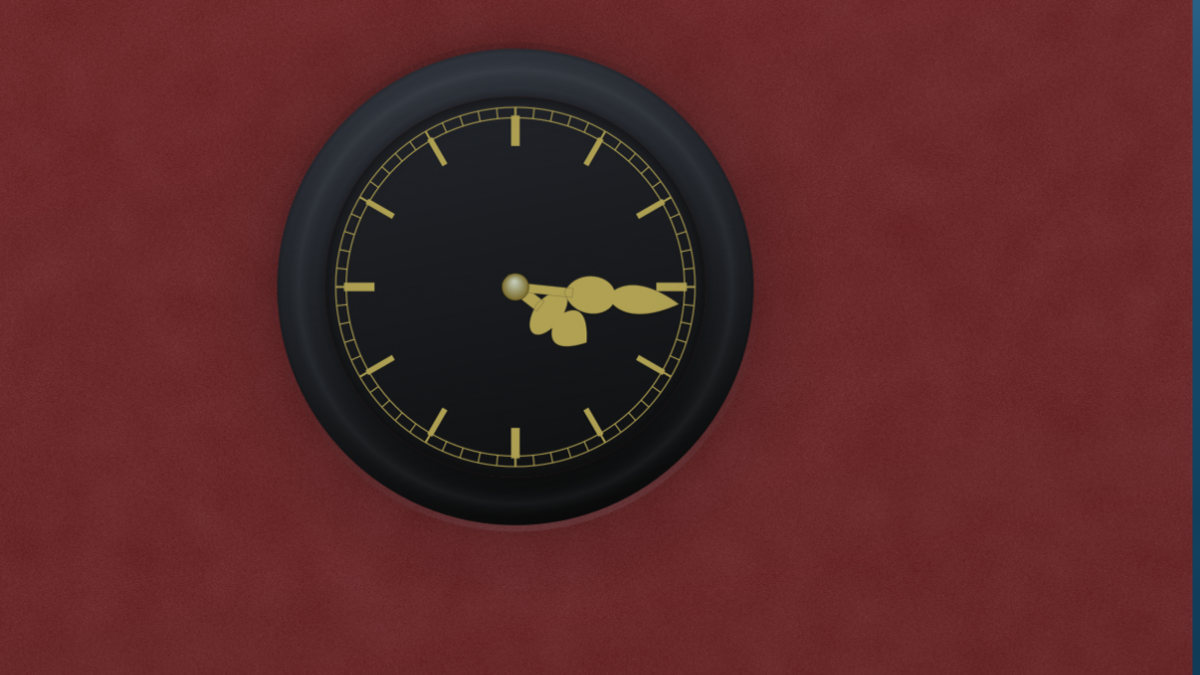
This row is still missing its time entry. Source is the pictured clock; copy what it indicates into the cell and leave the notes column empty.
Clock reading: 4:16
